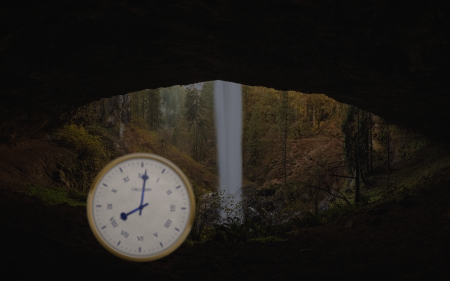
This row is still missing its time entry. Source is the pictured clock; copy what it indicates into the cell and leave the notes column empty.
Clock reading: 8:01
